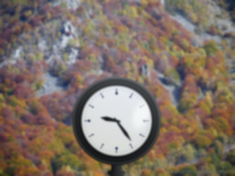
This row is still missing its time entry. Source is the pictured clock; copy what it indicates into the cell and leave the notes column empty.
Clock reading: 9:24
